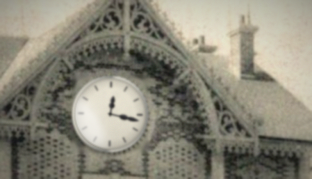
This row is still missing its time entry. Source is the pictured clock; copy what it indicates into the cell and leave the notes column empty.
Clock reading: 12:17
